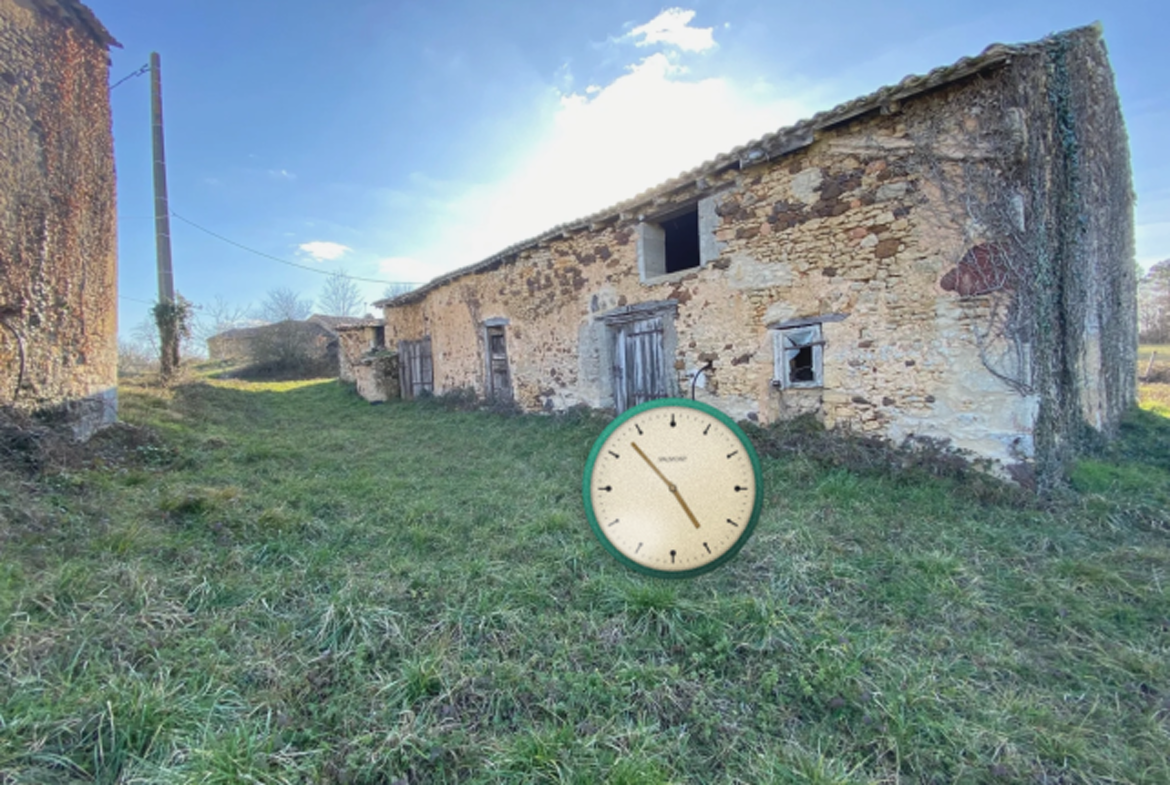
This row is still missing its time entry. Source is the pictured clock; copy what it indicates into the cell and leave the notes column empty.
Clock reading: 4:53
